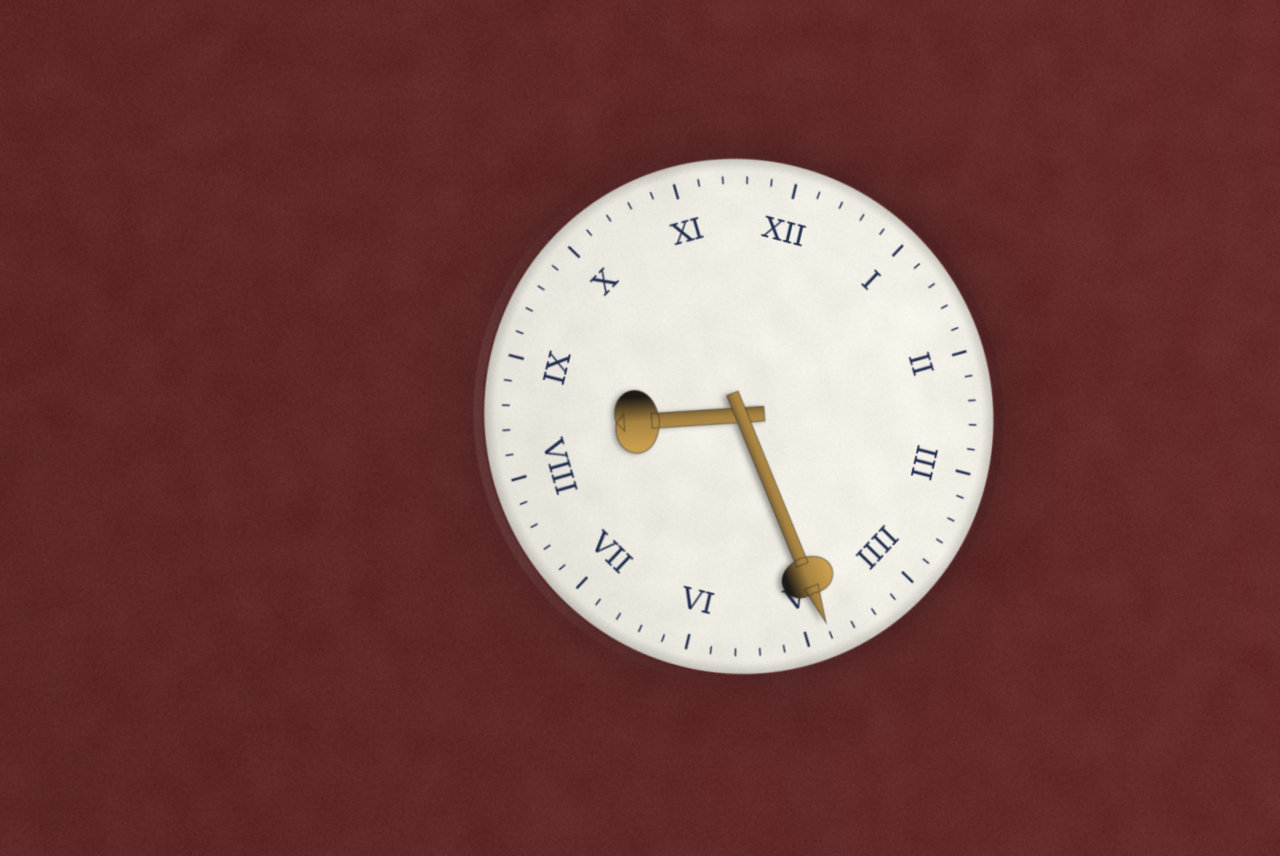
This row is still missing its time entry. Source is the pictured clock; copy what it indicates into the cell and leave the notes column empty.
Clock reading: 8:24
